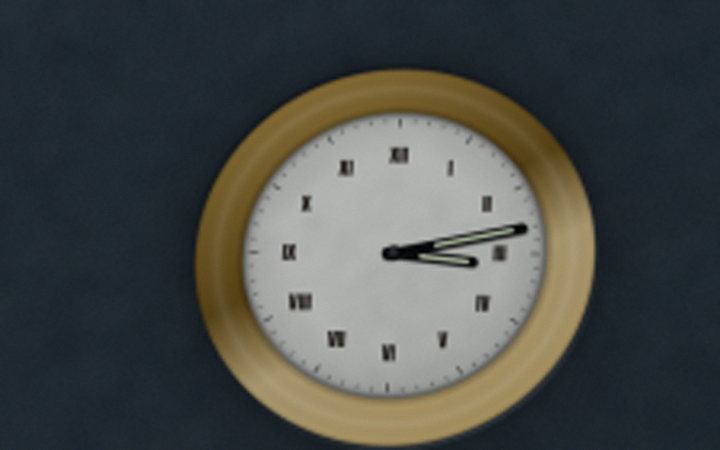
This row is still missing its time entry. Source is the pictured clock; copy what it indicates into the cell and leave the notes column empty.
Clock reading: 3:13
